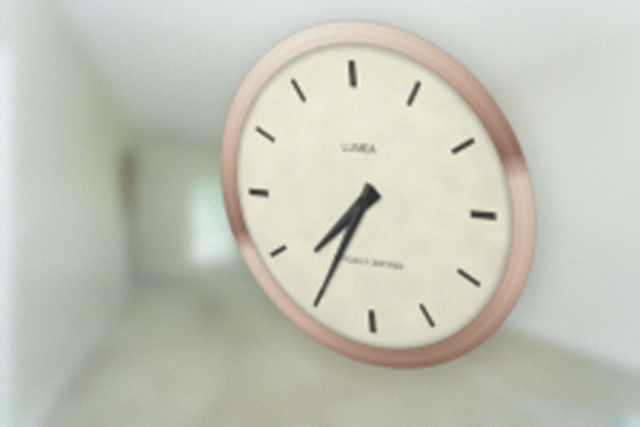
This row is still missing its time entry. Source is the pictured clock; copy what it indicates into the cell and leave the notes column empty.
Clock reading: 7:35
